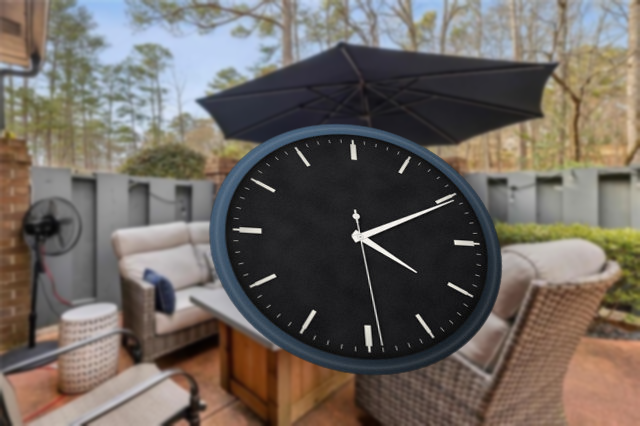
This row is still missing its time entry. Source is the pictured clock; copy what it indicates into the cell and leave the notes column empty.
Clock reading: 4:10:29
